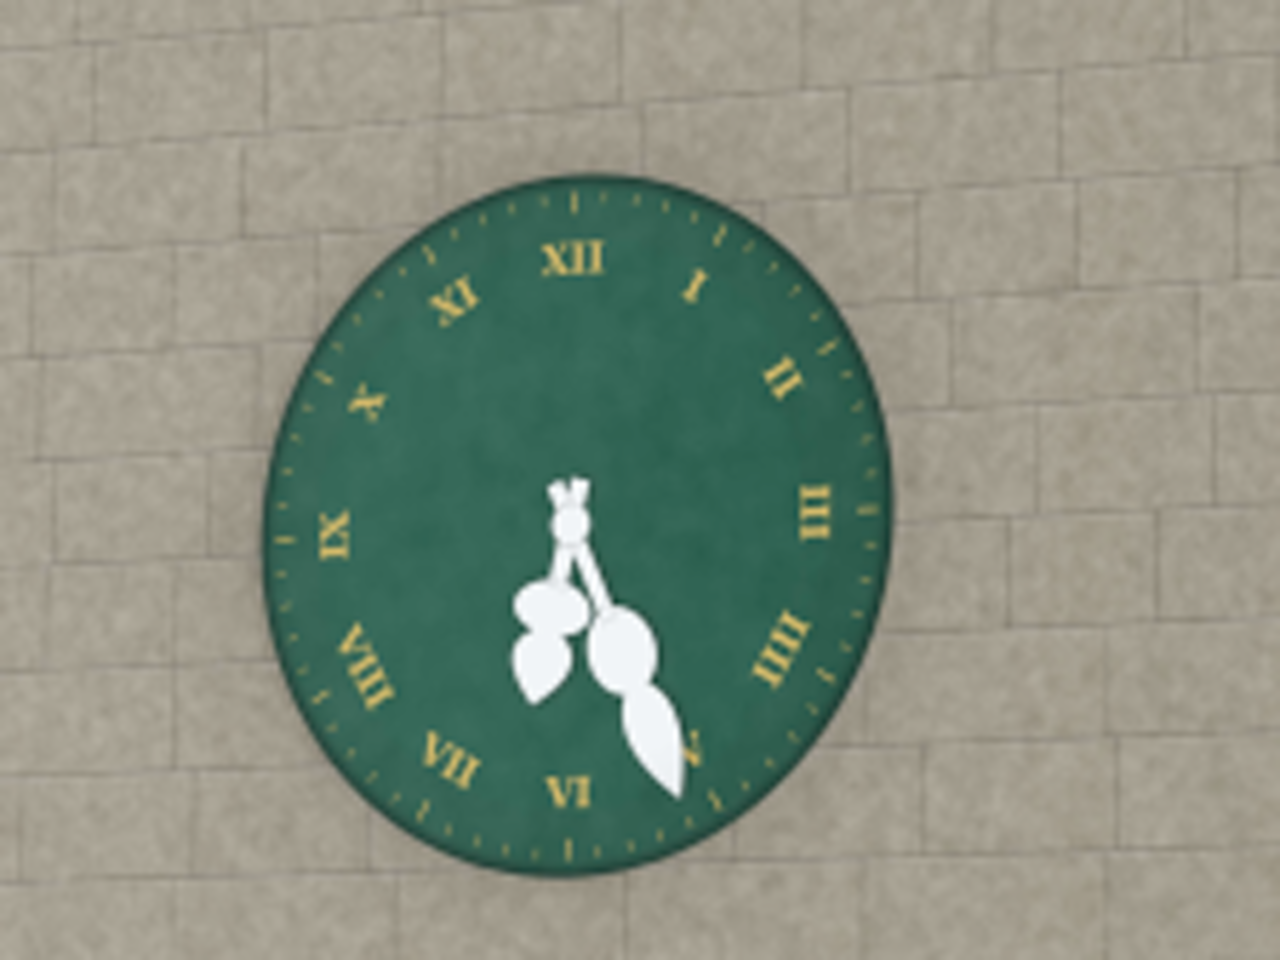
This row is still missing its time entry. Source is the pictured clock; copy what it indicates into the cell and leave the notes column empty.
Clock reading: 6:26
